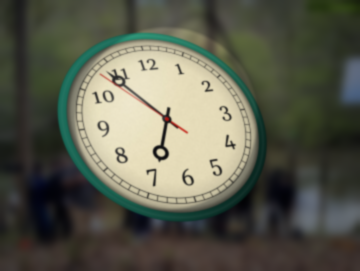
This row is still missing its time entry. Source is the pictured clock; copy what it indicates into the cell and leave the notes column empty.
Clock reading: 6:53:53
